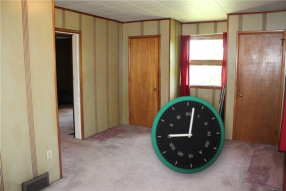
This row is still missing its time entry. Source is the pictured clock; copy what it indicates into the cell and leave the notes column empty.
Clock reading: 9:02
